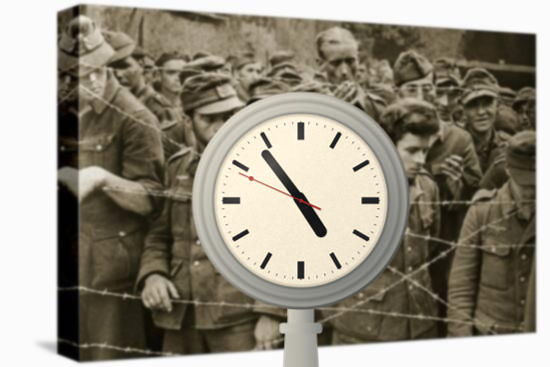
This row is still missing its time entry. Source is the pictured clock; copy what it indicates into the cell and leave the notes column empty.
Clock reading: 4:53:49
